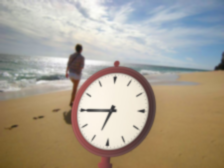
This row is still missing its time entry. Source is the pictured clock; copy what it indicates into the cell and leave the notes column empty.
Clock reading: 6:45
